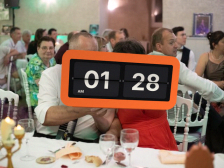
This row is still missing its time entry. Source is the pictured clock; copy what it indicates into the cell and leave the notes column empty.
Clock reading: 1:28
